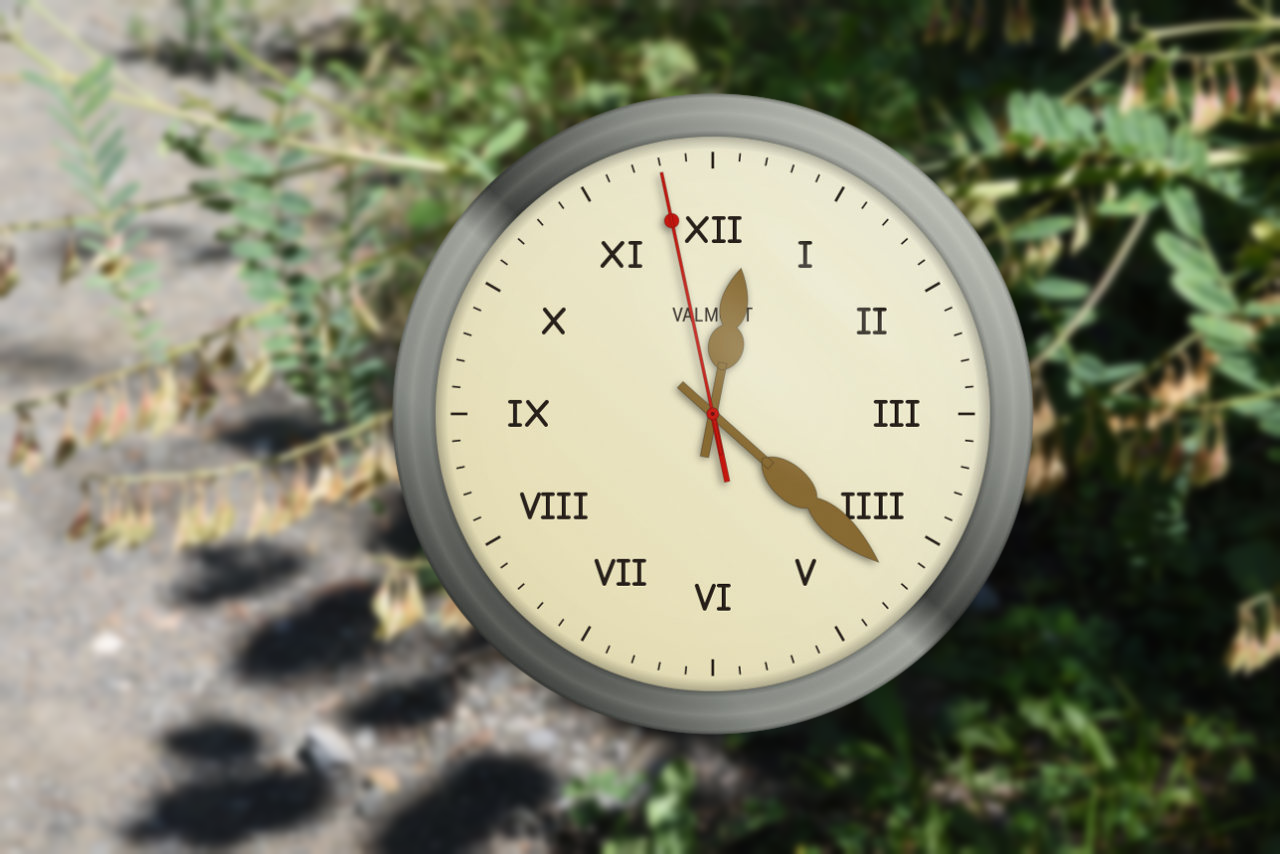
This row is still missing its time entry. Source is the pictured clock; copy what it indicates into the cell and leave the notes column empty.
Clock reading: 12:21:58
